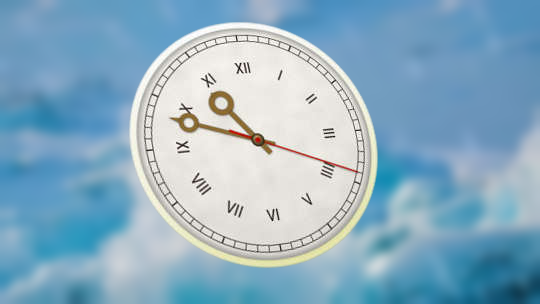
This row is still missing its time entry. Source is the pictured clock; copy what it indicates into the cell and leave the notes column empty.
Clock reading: 10:48:19
